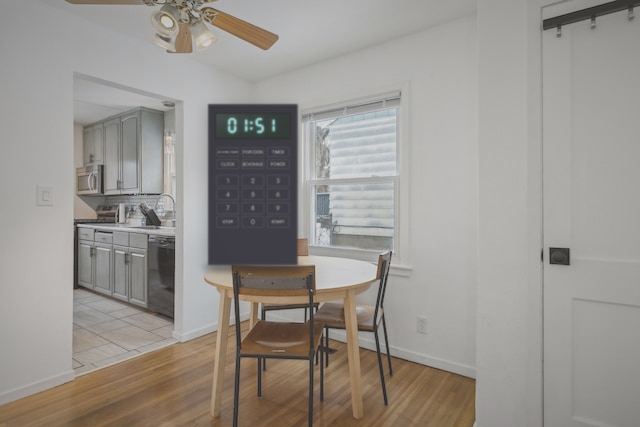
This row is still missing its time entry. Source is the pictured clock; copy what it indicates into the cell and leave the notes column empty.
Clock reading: 1:51
